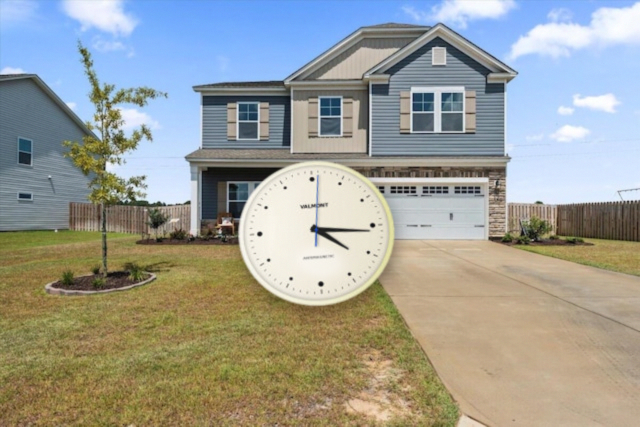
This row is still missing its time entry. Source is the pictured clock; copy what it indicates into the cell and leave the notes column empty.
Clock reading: 4:16:01
